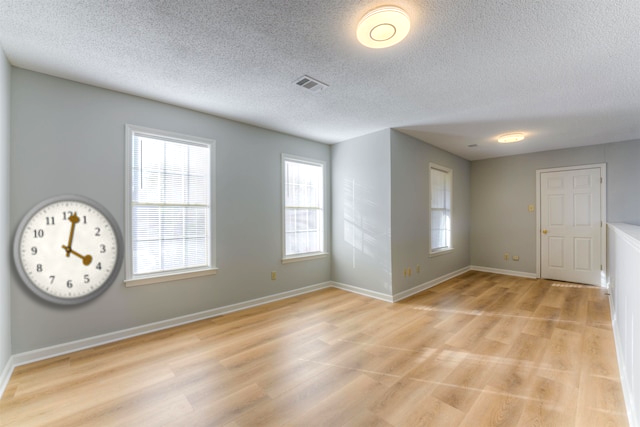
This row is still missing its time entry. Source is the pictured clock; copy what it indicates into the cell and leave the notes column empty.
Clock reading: 4:02
